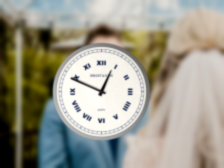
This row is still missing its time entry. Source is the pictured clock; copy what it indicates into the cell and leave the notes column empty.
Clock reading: 12:49
